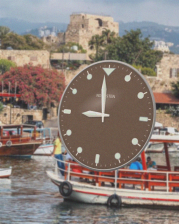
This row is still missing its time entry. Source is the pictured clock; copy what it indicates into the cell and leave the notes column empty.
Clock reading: 8:59
